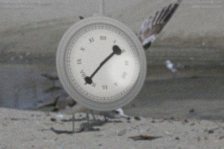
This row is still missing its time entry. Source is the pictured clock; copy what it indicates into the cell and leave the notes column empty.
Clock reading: 1:37
